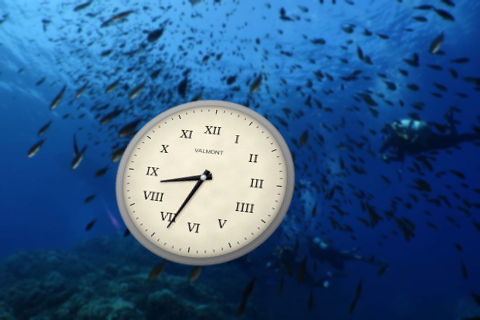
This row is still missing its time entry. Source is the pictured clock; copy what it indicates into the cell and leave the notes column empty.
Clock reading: 8:34
